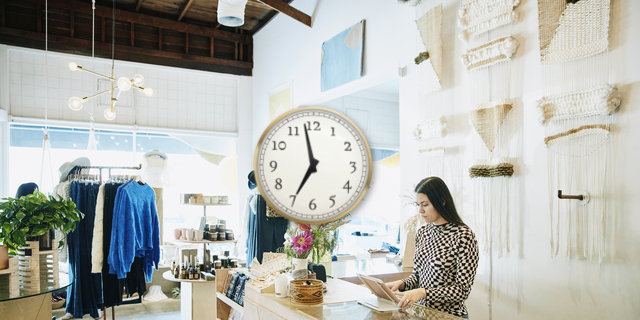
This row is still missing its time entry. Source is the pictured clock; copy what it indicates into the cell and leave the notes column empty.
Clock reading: 6:58
